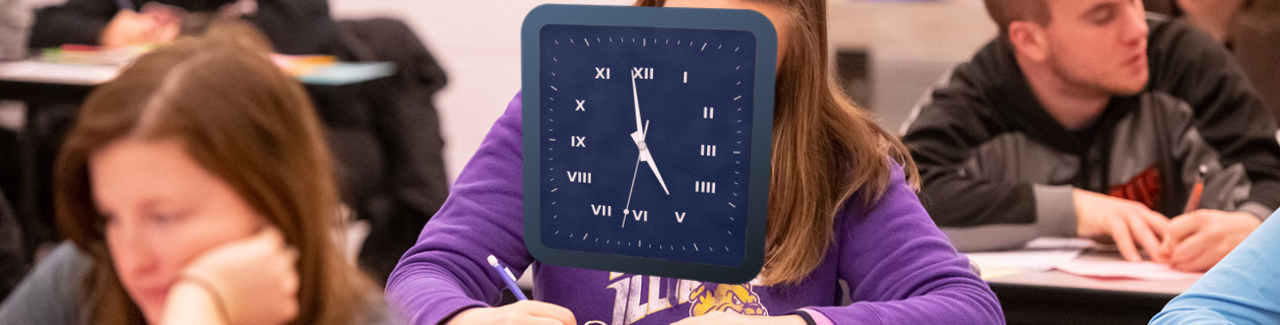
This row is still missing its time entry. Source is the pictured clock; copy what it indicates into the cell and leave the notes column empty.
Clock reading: 4:58:32
